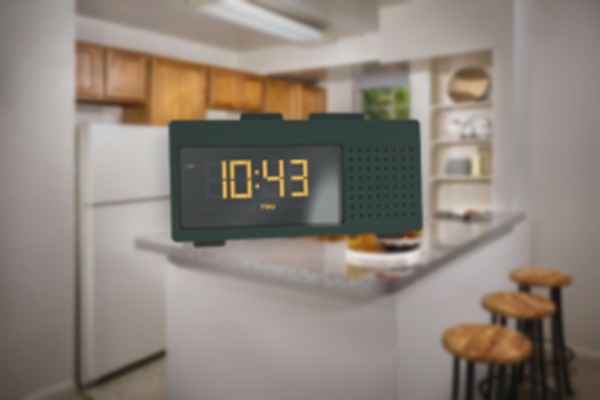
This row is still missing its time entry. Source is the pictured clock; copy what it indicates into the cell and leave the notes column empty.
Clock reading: 10:43
